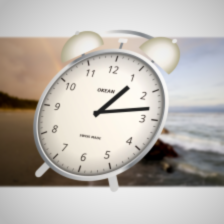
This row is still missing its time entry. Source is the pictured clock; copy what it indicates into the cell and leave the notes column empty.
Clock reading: 1:13
